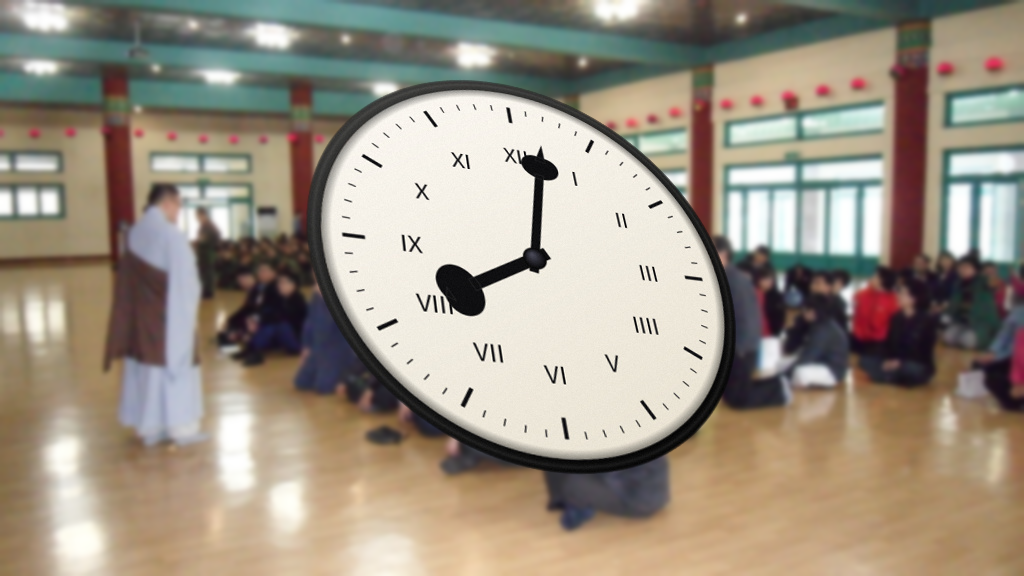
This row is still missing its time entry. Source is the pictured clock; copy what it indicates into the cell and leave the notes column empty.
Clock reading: 8:02
